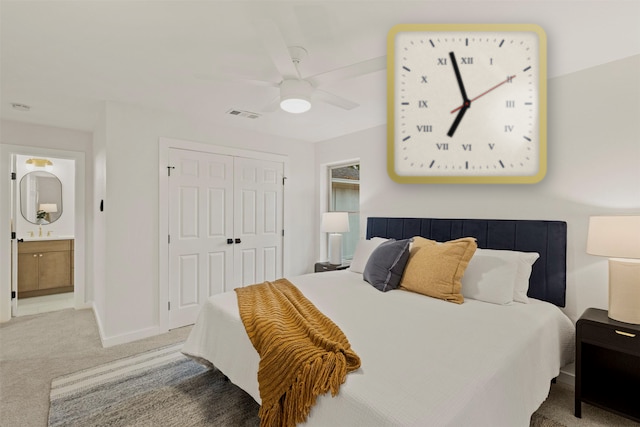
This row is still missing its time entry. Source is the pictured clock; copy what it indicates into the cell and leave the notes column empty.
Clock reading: 6:57:10
